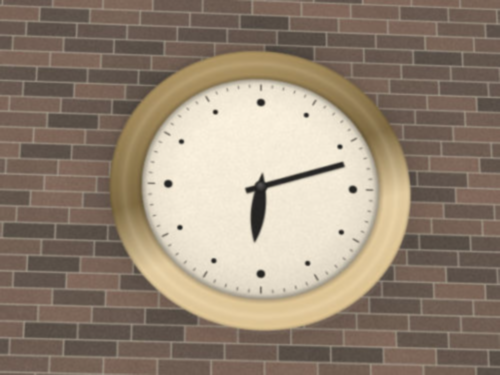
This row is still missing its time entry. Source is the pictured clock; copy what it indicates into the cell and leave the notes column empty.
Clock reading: 6:12
